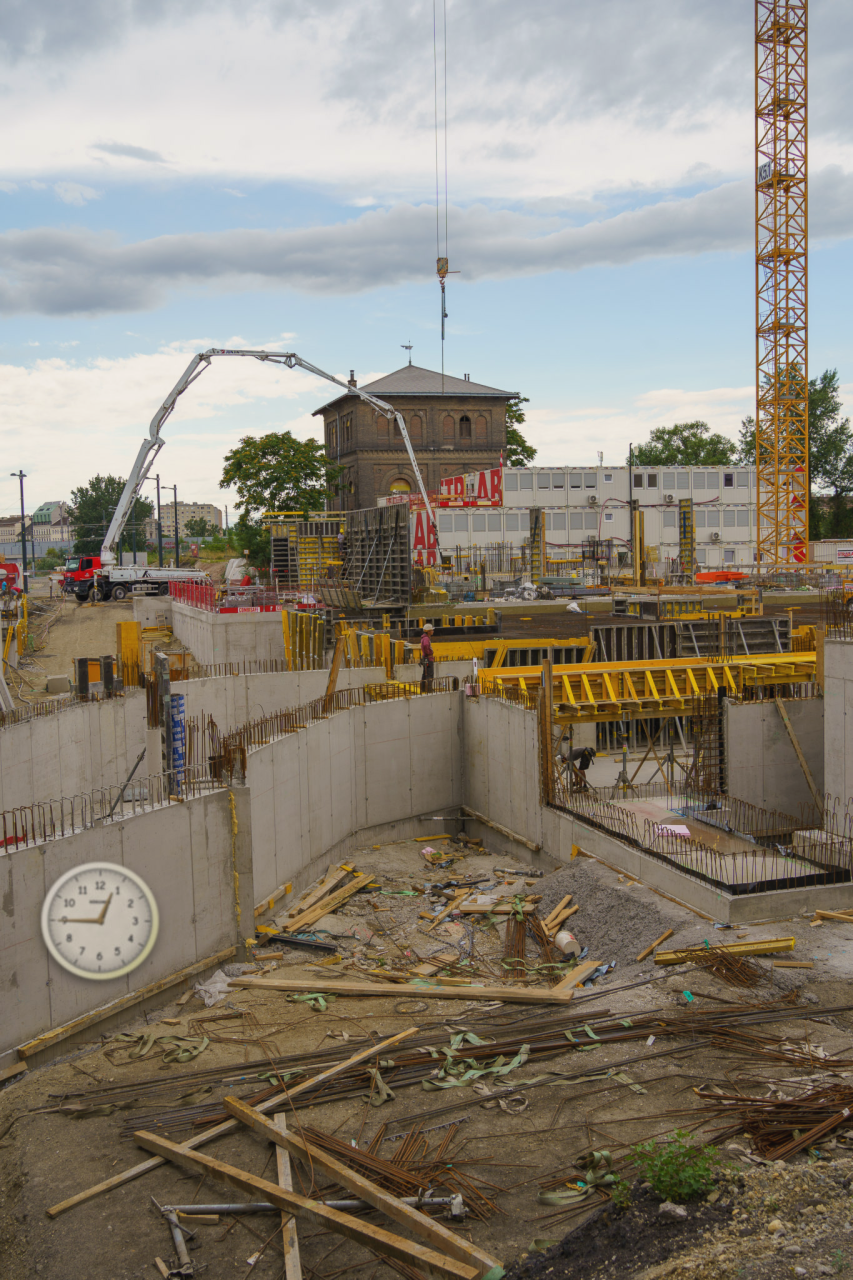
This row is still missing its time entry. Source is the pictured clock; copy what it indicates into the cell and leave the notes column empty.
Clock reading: 12:45
